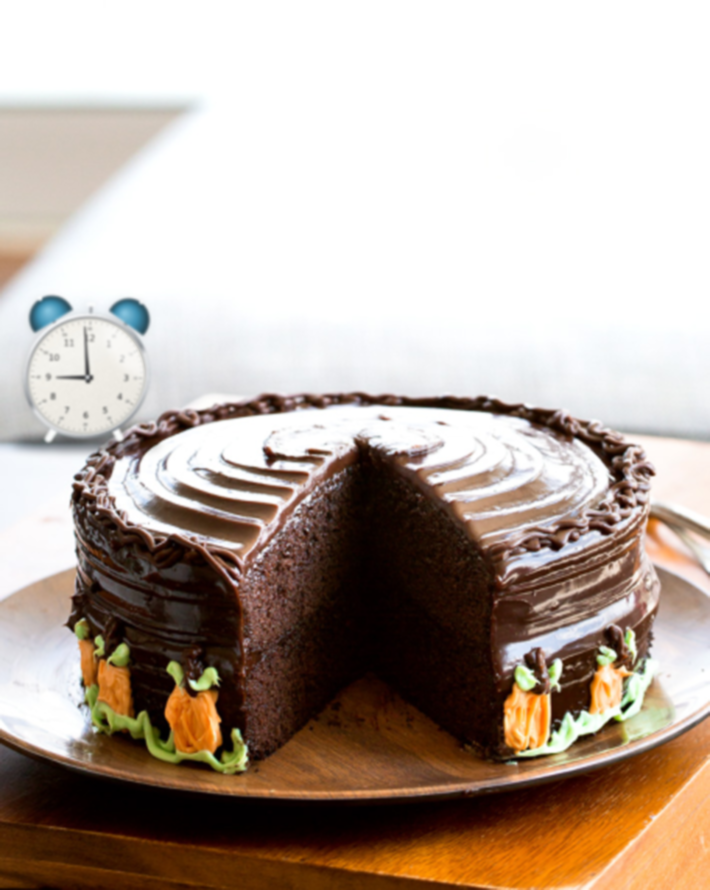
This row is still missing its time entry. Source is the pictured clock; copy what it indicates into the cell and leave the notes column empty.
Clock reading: 8:59
